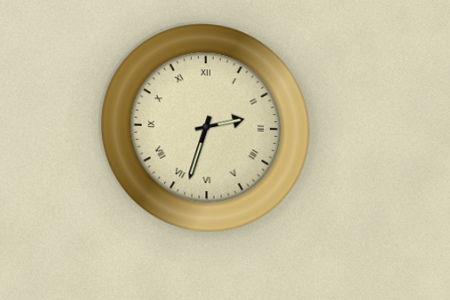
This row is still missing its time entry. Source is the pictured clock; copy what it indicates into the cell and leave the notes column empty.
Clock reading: 2:33
